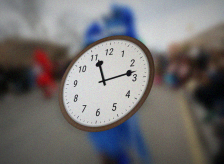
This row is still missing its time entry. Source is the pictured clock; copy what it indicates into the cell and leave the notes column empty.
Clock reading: 11:13
